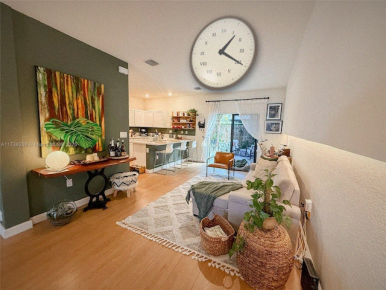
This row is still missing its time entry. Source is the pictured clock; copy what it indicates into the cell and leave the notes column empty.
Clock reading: 1:20
